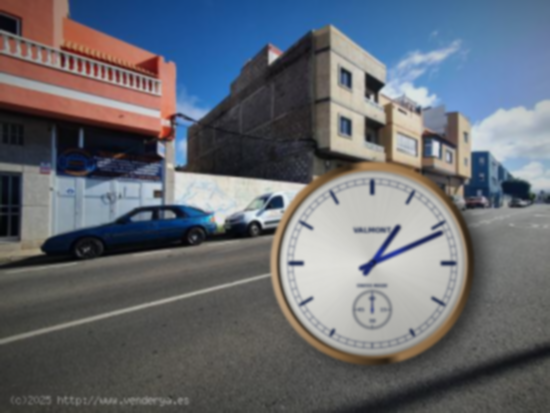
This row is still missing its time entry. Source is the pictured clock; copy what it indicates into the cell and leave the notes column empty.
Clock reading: 1:11
